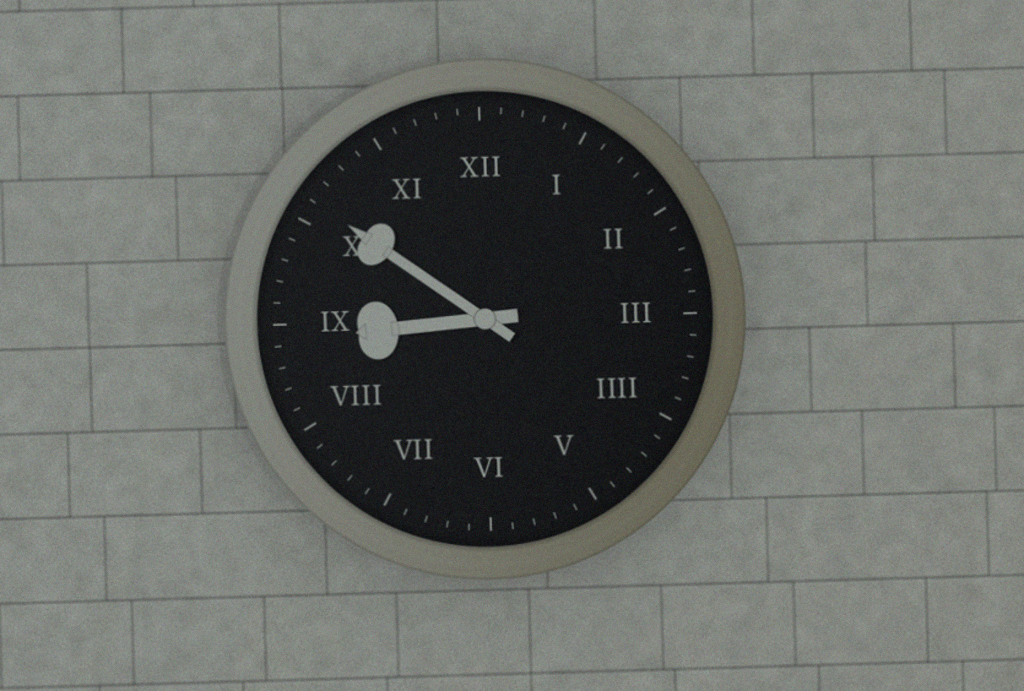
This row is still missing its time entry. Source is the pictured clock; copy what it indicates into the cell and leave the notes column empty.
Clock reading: 8:51
